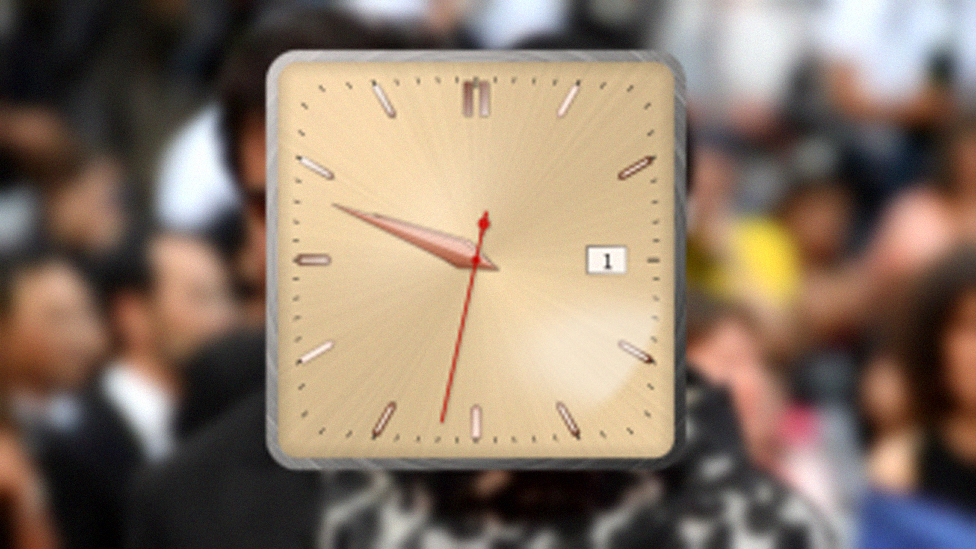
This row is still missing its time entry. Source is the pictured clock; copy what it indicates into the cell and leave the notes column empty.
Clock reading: 9:48:32
